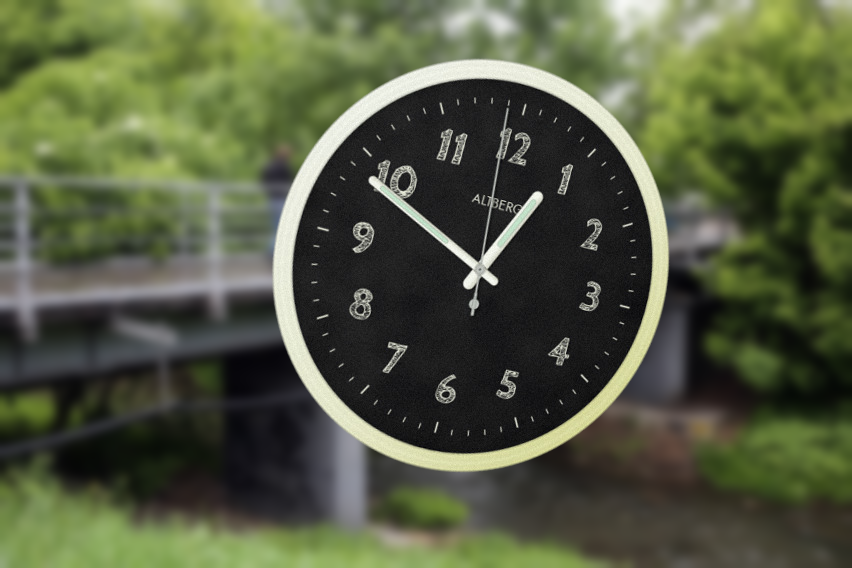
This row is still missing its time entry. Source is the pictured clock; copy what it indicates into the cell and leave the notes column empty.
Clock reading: 12:48:59
